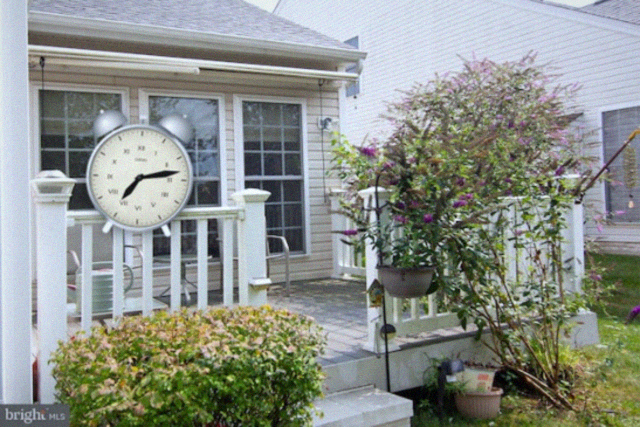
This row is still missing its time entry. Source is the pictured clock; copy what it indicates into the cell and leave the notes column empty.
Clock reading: 7:13
